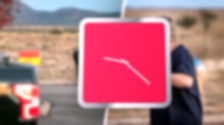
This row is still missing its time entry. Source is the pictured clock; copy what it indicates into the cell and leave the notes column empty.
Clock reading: 9:22
